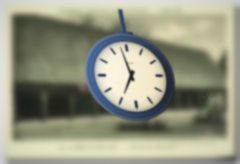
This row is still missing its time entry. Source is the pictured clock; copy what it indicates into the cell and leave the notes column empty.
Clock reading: 6:58
